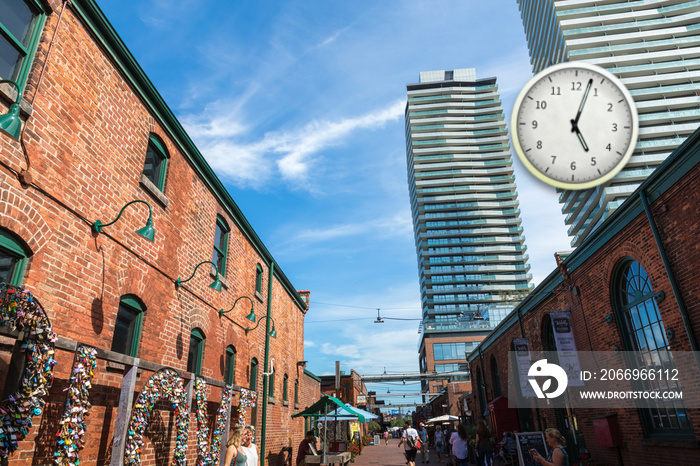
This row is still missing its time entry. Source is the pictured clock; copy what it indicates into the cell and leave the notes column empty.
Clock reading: 5:03
